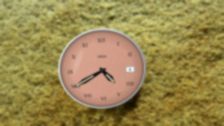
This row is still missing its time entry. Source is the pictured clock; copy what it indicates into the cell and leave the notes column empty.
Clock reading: 4:40
